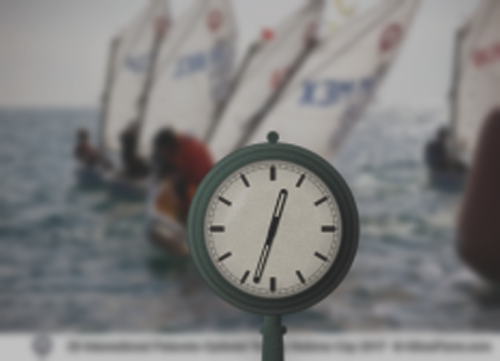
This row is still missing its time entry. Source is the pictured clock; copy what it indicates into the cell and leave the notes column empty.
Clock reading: 12:33
